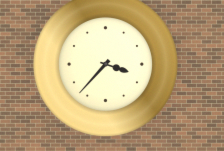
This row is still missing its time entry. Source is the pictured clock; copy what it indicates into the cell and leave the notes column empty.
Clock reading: 3:37
